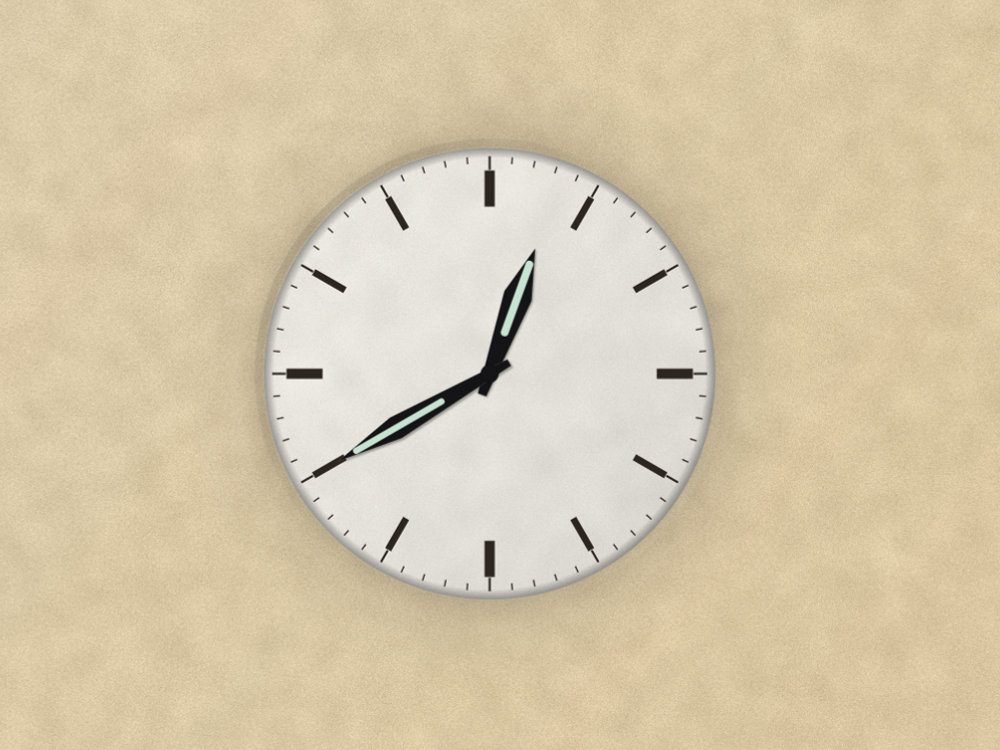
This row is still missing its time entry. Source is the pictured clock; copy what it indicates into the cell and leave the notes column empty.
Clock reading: 12:40
